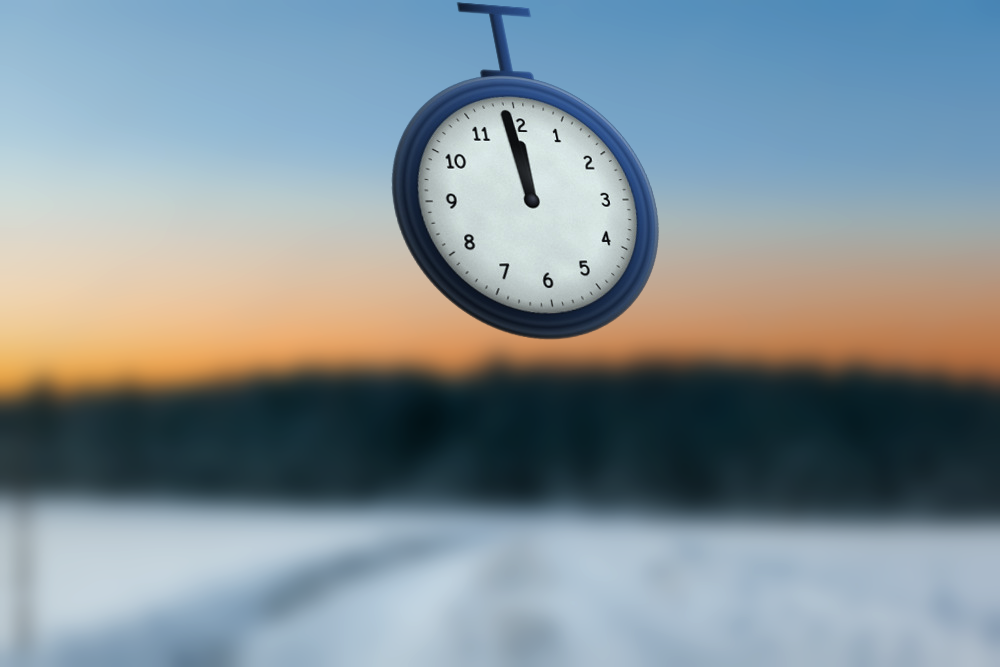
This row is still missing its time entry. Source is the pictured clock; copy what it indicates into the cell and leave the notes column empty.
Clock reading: 11:59
